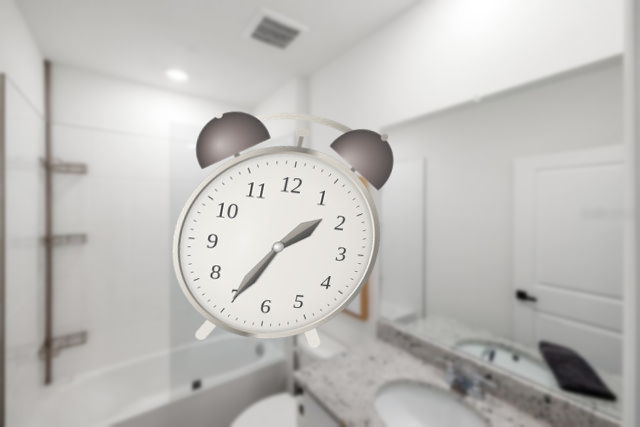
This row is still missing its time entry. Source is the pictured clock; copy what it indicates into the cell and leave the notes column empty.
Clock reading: 1:35
